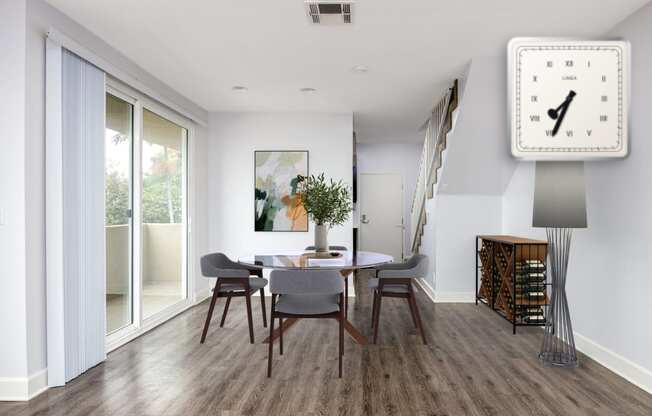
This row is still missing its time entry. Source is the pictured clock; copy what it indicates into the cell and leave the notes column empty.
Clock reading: 7:34
